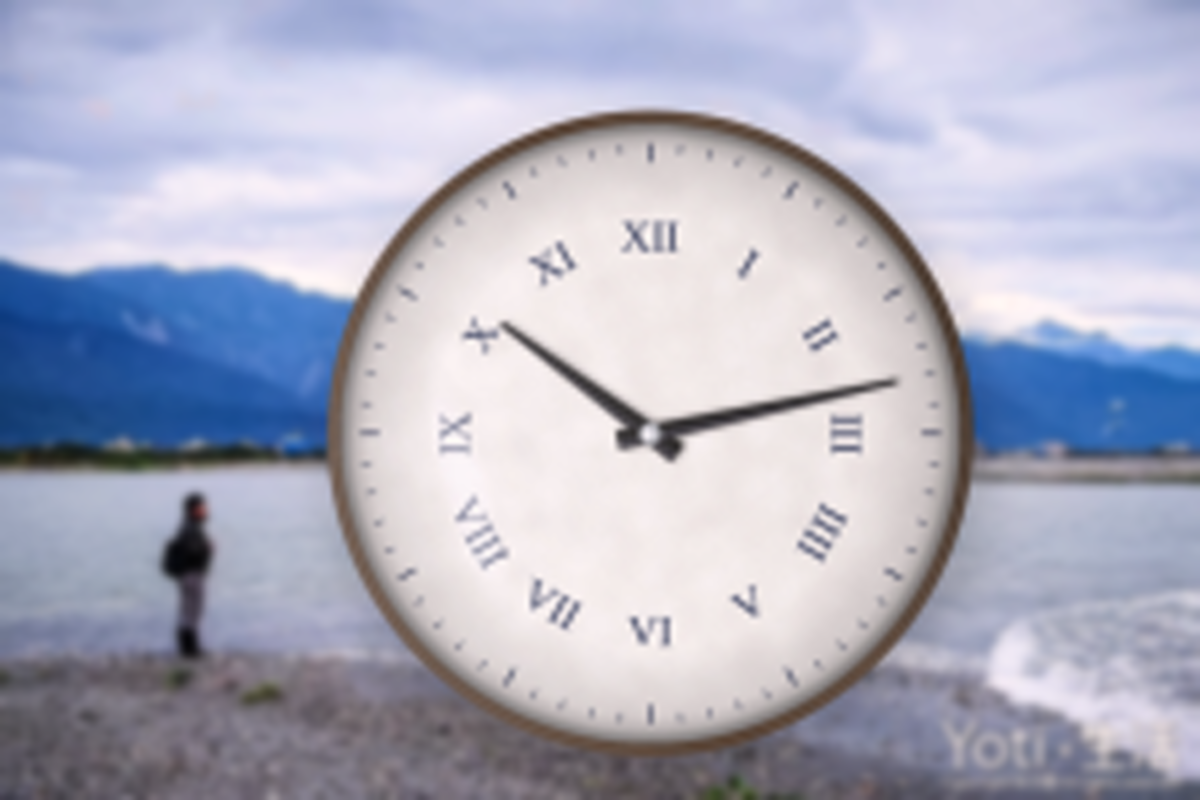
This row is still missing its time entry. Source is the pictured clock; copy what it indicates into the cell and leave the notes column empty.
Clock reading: 10:13
